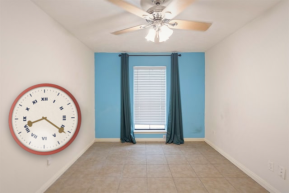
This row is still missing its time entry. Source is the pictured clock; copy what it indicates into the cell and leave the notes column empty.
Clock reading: 8:21
